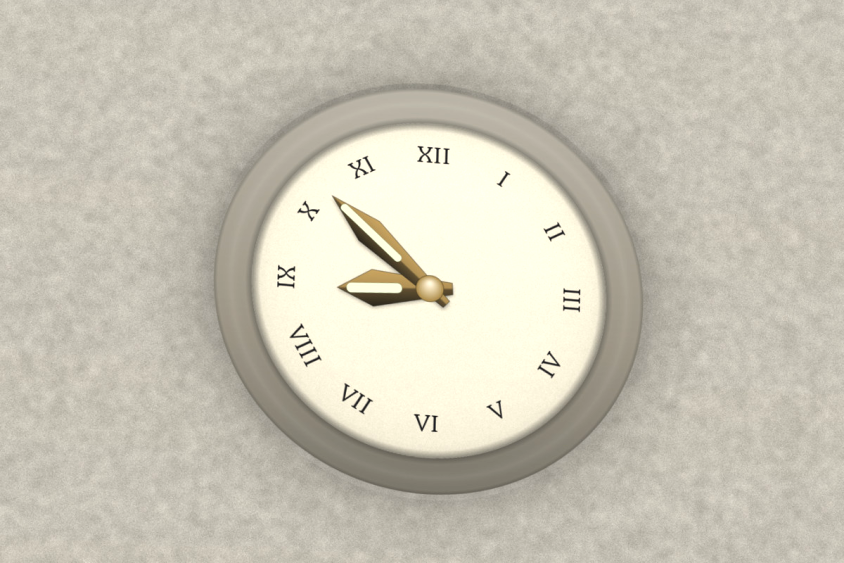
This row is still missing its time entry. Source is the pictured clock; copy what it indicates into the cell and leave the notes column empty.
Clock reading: 8:52
